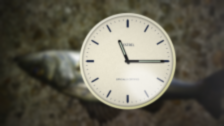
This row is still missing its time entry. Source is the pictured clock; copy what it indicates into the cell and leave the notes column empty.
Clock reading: 11:15
